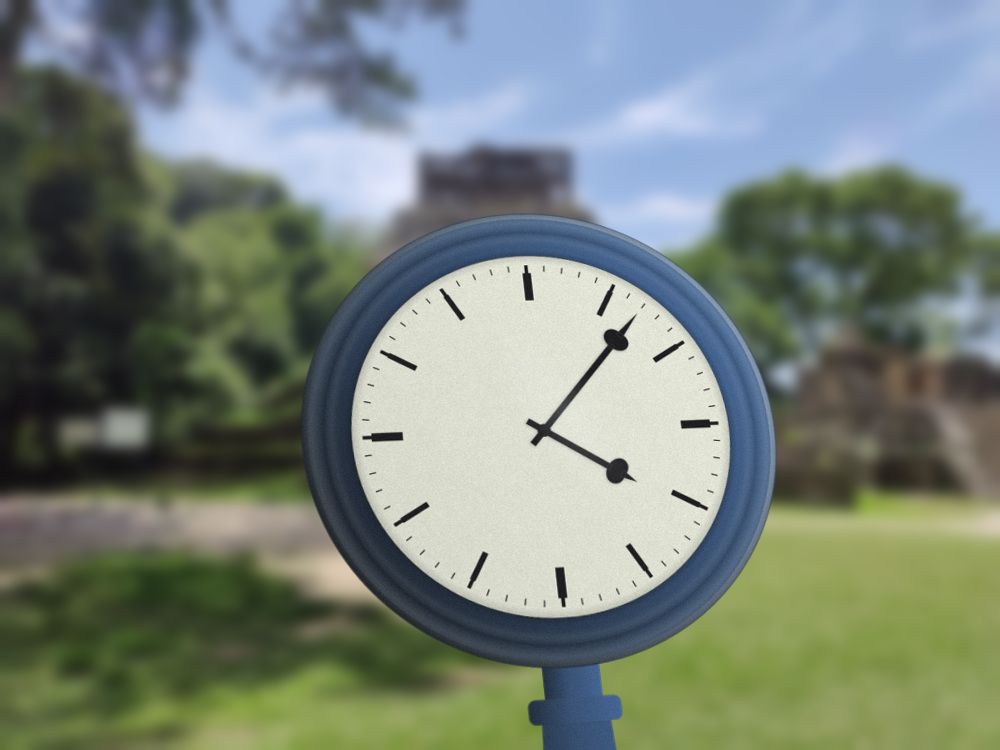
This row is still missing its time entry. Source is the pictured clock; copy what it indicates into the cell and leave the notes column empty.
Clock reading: 4:07
